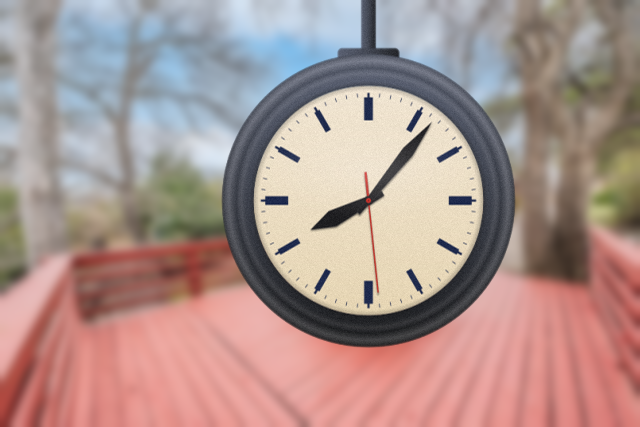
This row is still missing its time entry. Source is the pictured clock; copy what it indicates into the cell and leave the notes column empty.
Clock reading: 8:06:29
